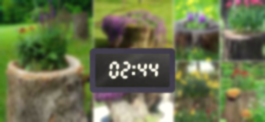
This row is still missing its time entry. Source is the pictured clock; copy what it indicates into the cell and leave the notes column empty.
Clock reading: 2:44
